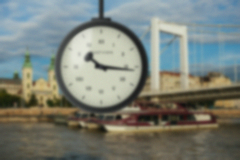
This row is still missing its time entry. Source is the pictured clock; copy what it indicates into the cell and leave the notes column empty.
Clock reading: 10:16
